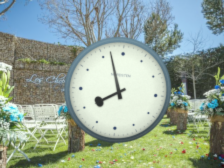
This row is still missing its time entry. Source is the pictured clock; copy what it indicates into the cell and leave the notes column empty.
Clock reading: 7:57
